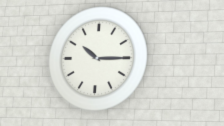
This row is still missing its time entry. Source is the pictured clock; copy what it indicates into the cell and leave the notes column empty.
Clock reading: 10:15
